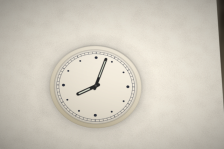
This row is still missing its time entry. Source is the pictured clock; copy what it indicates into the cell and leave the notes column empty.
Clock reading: 8:03
